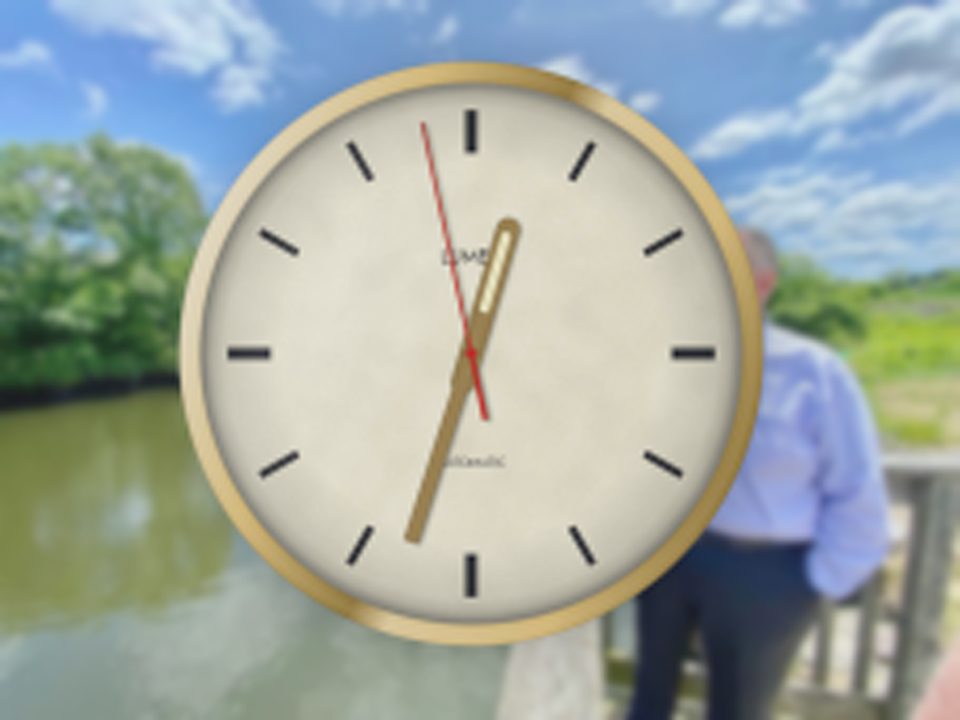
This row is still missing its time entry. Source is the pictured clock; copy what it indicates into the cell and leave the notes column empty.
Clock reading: 12:32:58
